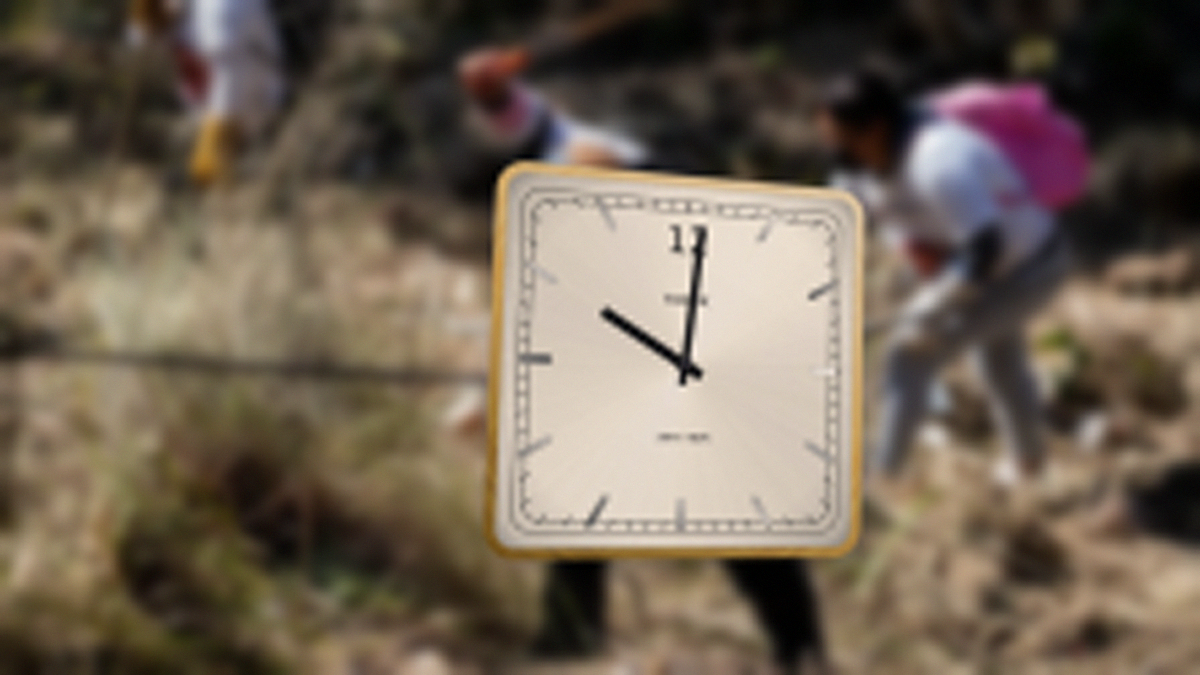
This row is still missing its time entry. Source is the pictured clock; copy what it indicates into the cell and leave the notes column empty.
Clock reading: 10:01
